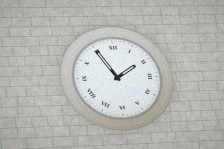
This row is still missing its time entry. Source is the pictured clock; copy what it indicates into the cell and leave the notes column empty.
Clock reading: 1:55
